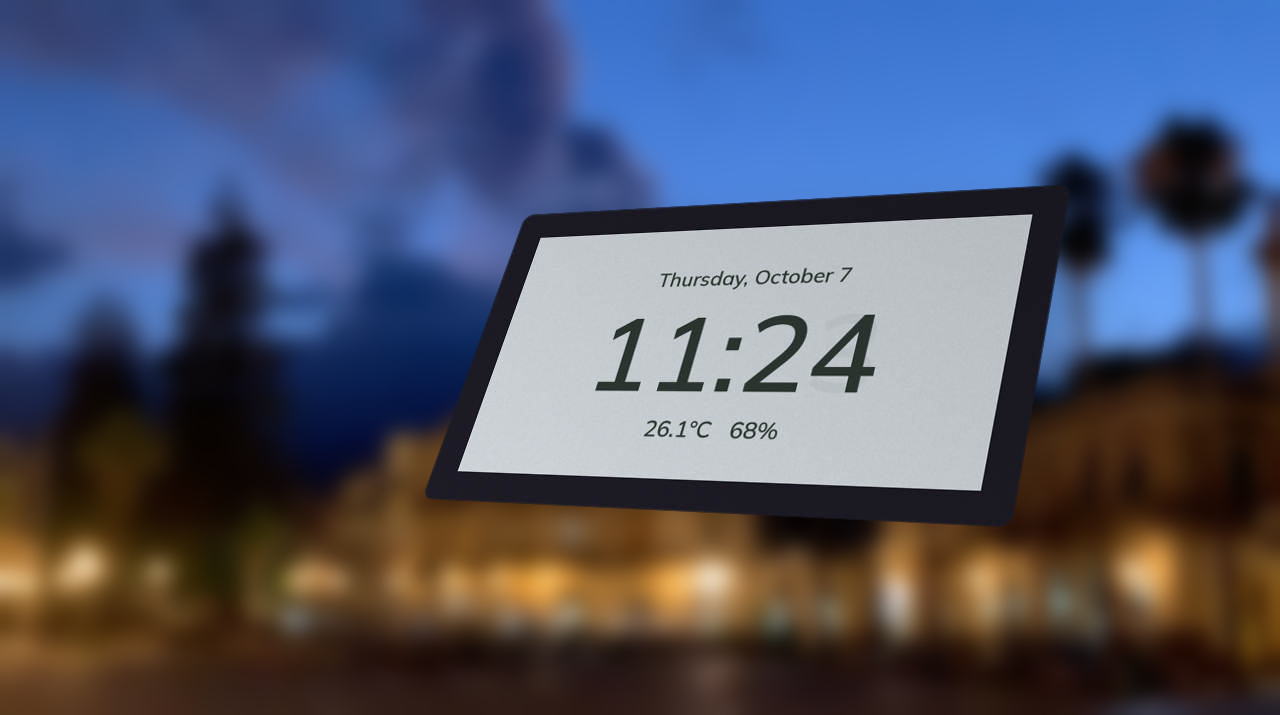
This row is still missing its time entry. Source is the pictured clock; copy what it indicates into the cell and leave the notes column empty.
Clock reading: 11:24
